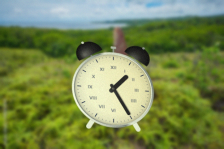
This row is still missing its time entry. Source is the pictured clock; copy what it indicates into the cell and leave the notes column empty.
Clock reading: 1:25
